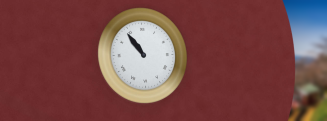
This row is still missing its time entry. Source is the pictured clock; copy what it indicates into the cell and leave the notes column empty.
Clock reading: 10:54
